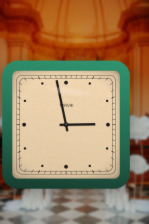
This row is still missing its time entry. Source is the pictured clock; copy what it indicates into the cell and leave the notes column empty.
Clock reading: 2:58
